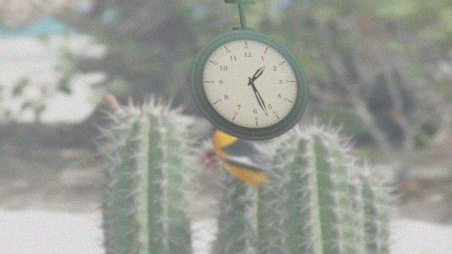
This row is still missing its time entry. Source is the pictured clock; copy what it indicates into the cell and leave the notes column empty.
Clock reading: 1:27
